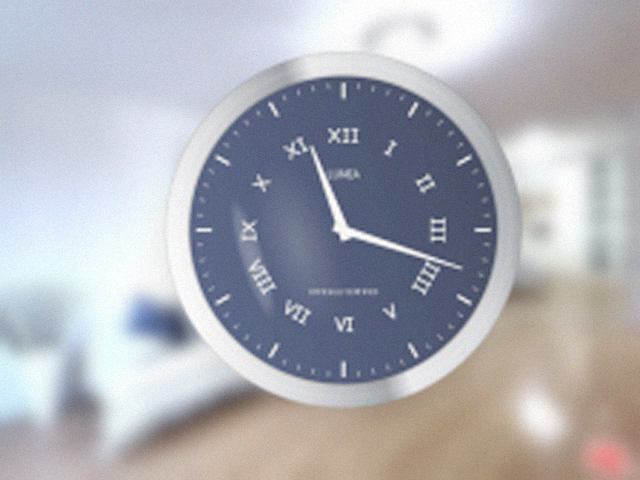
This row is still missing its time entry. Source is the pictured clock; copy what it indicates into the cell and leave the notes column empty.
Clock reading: 11:18
